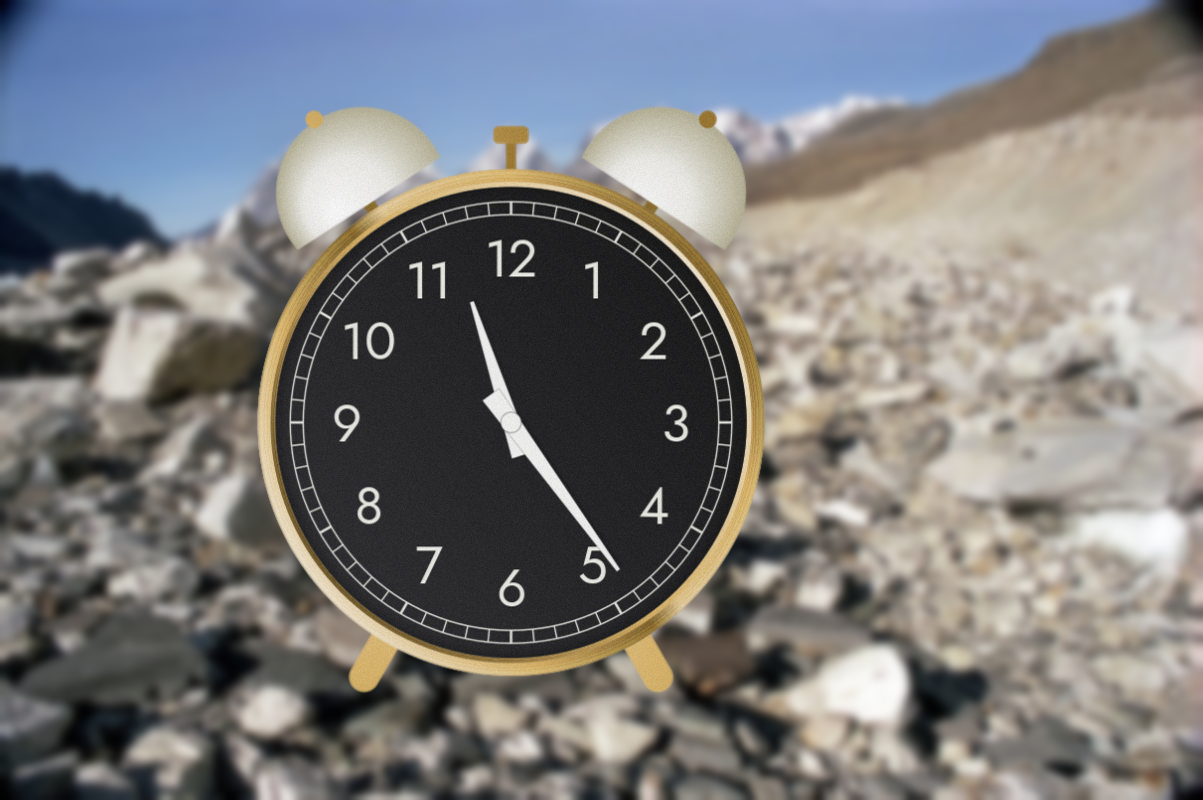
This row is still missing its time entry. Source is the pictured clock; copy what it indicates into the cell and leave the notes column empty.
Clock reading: 11:24
